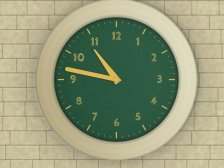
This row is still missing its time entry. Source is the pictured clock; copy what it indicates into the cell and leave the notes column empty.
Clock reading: 10:47
